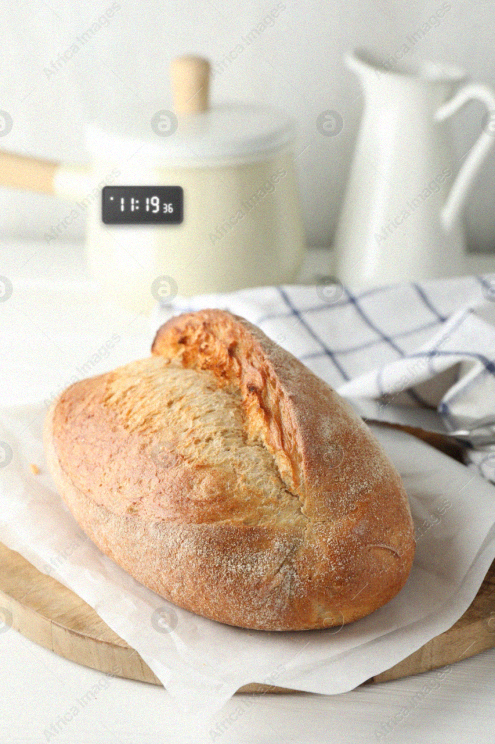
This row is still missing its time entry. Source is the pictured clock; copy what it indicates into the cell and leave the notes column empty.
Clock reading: 11:19:36
